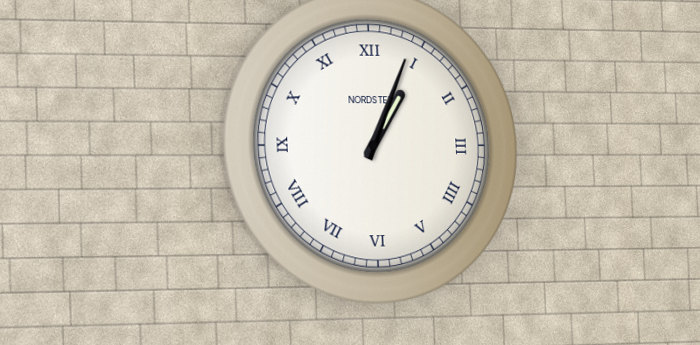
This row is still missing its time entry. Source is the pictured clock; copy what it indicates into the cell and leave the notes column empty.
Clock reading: 1:04
